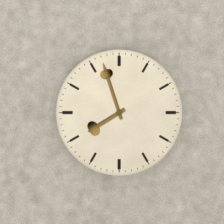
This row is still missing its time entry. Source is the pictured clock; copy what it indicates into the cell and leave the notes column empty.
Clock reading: 7:57
